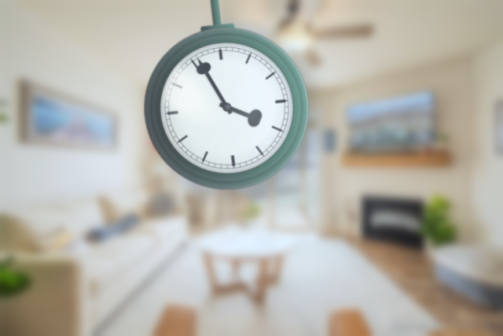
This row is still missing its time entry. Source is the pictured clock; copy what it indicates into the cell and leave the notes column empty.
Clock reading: 3:56
